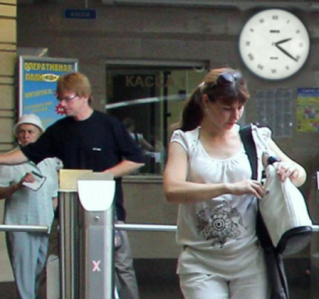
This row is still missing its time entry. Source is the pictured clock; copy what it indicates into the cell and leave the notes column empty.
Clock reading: 2:21
